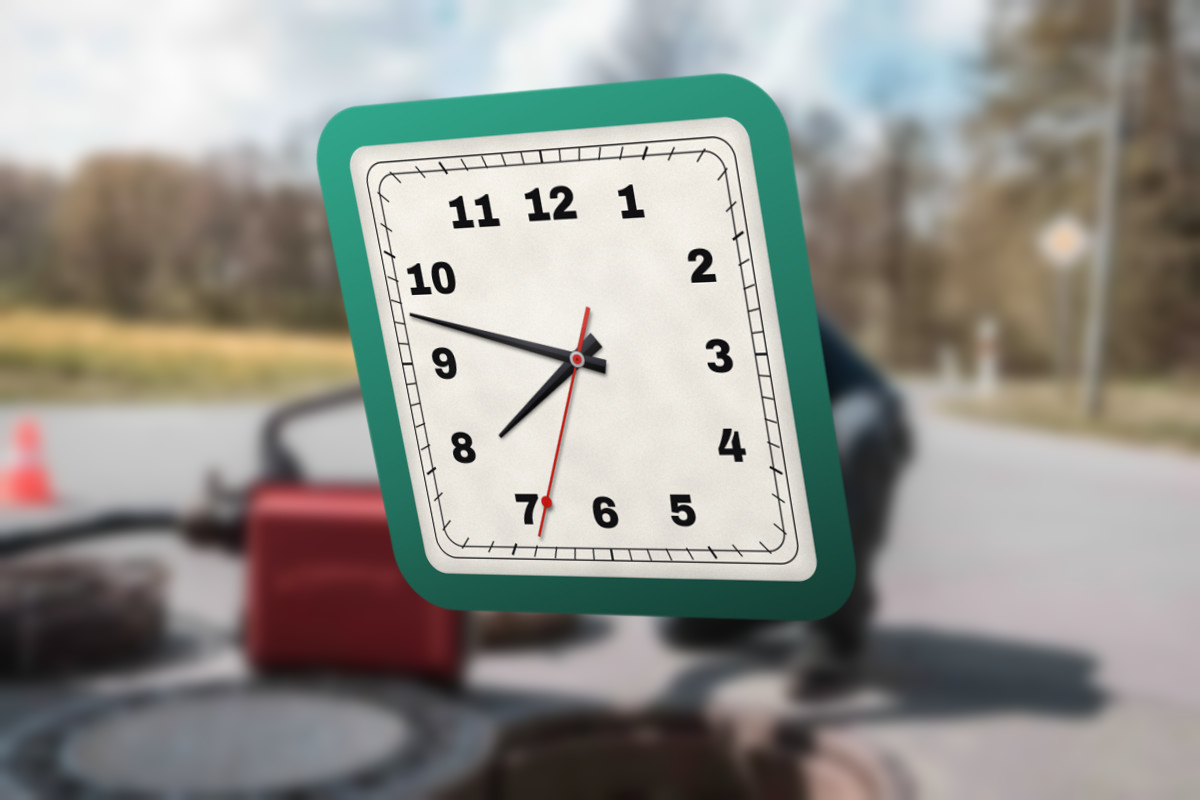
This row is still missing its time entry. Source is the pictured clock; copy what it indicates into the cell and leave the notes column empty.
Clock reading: 7:47:34
